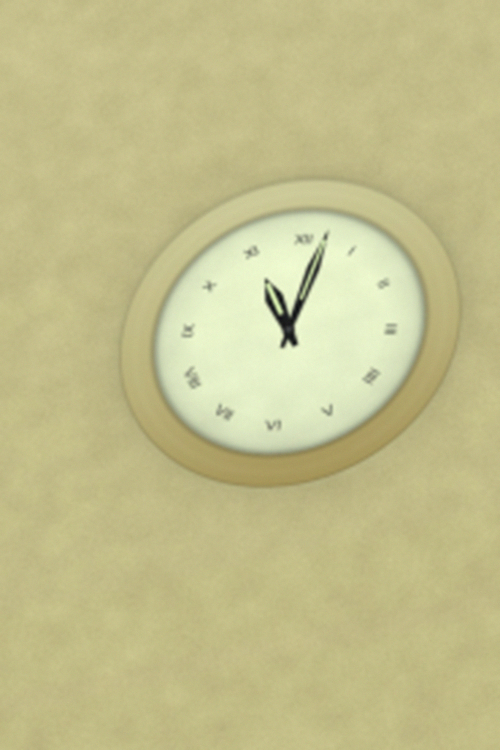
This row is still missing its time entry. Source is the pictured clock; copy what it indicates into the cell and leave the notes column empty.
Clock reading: 11:02
